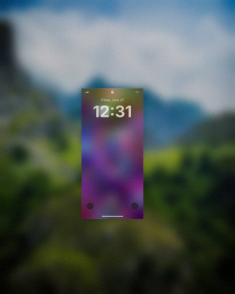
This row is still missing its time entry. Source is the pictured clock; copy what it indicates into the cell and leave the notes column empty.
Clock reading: 12:31
